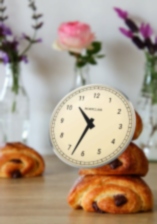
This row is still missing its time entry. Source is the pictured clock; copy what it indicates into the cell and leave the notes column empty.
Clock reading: 10:33
